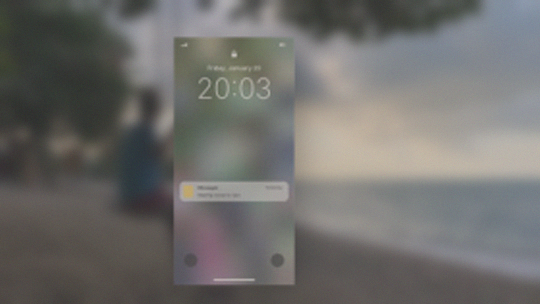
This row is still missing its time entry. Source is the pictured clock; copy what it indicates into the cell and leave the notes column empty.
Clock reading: 20:03
